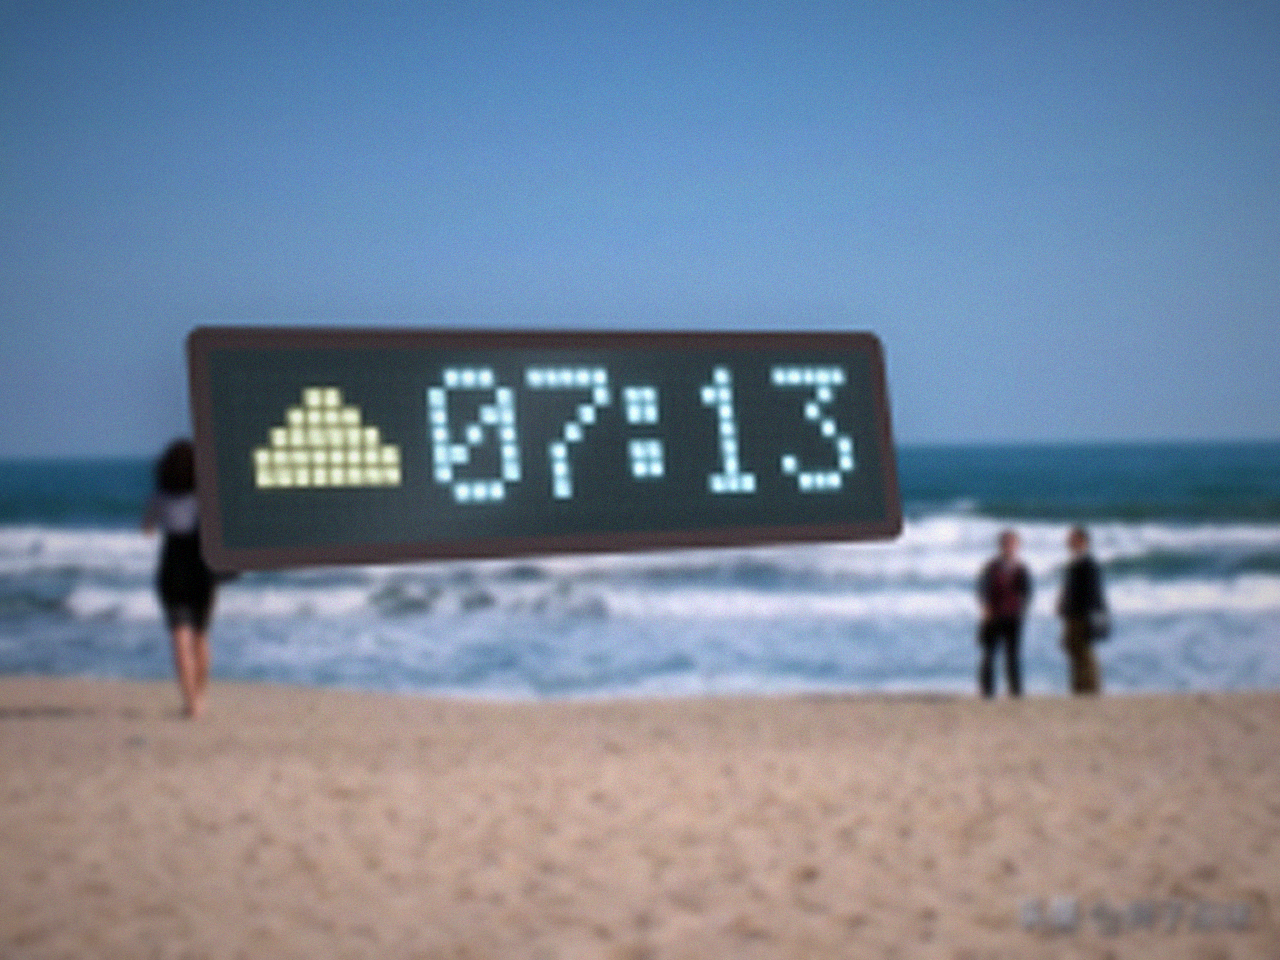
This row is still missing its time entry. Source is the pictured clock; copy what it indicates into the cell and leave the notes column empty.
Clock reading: 7:13
